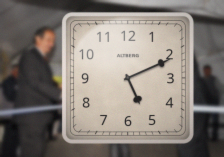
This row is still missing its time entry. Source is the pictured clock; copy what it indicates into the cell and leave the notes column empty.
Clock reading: 5:11
